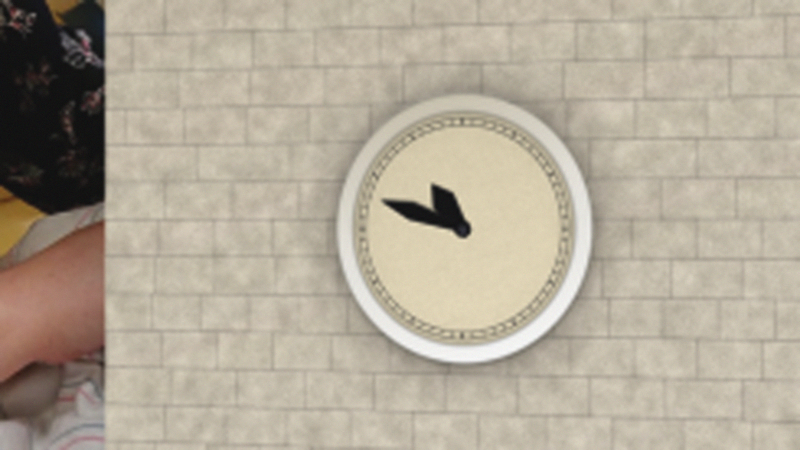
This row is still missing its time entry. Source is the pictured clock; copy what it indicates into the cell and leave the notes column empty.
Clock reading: 10:48
